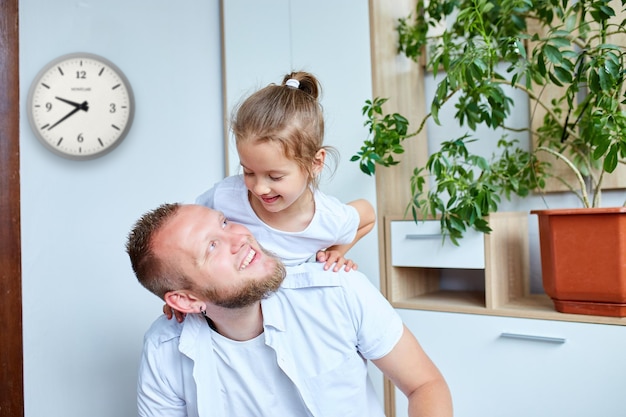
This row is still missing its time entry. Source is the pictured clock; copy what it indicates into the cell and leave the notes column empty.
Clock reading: 9:39
